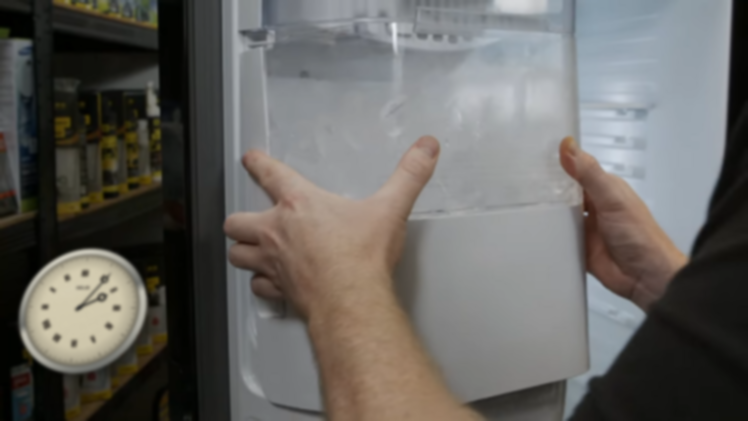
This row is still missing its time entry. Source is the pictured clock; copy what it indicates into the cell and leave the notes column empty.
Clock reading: 2:06
